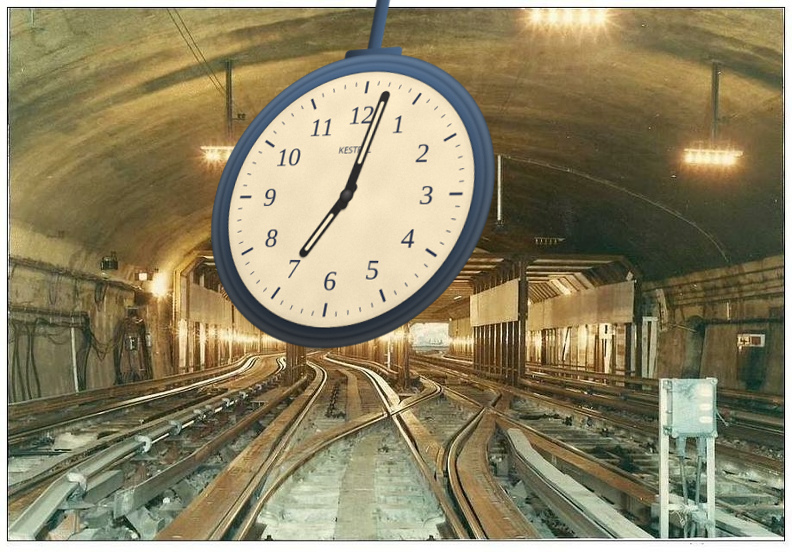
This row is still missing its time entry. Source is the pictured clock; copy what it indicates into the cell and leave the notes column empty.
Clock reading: 7:02
